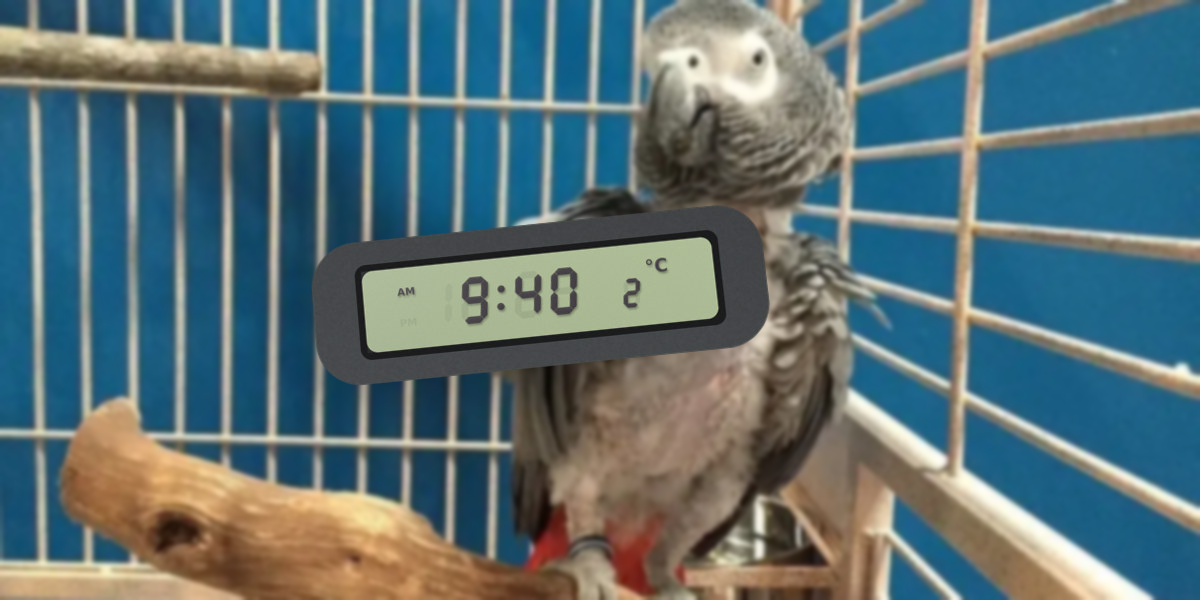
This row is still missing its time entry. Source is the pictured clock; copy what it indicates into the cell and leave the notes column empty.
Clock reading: 9:40
